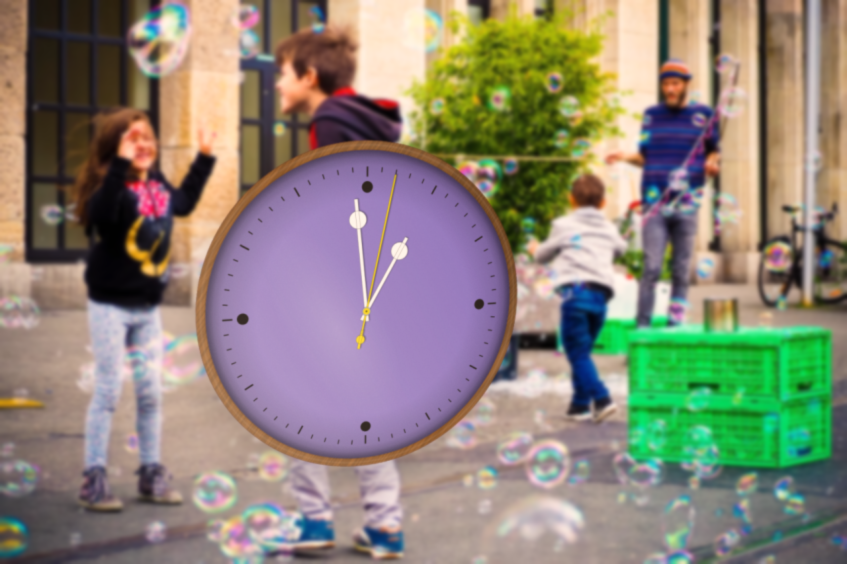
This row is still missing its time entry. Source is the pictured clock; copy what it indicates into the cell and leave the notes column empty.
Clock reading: 12:59:02
